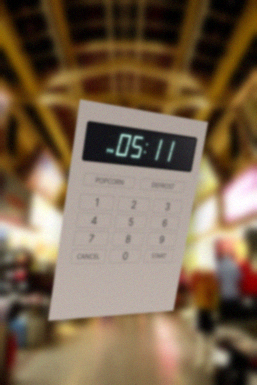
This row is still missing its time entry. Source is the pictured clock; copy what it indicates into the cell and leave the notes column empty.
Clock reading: 5:11
